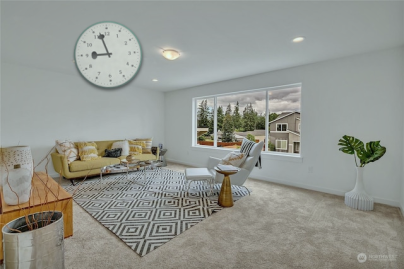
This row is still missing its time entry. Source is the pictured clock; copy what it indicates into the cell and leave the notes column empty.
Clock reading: 8:57
